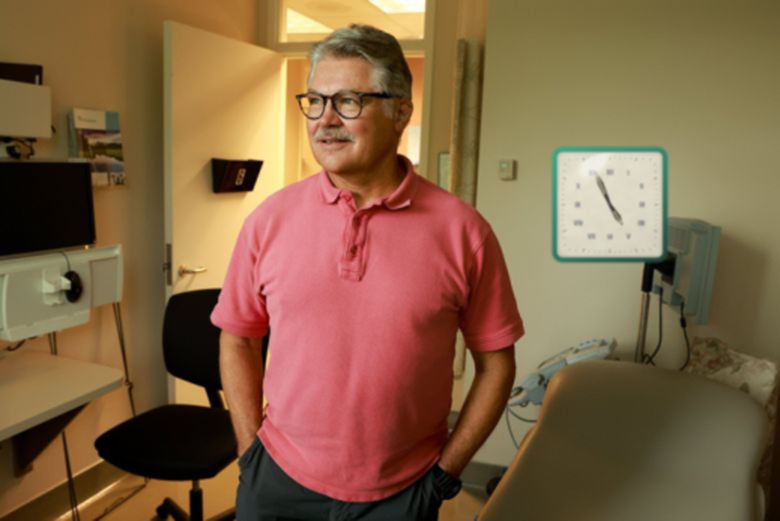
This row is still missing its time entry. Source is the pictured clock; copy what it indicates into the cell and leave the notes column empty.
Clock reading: 4:56
